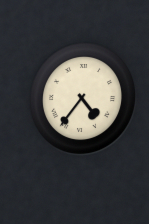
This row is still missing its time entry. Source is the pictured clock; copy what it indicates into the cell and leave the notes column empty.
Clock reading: 4:36
